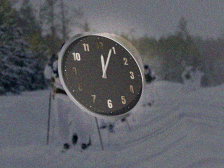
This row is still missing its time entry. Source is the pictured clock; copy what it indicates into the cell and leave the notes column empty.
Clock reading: 12:04
